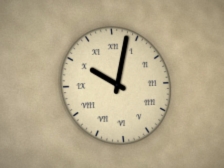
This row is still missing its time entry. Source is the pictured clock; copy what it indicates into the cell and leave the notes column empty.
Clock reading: 10:03
